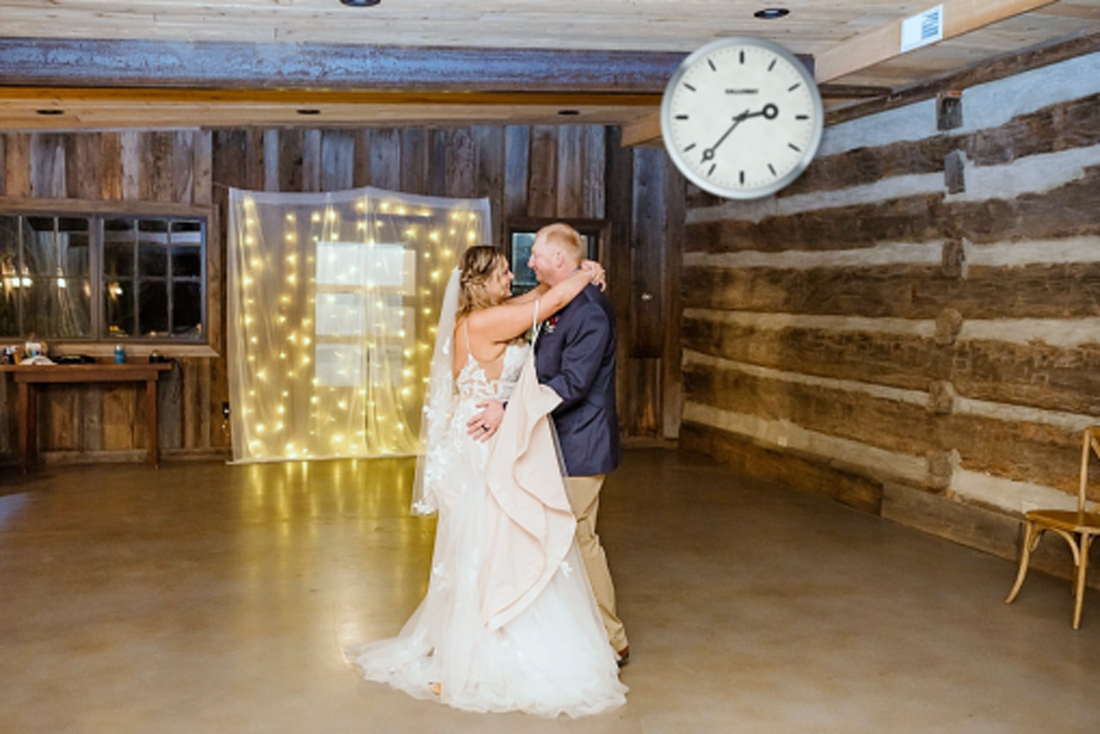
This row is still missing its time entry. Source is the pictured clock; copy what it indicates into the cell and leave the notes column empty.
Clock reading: 2:37
